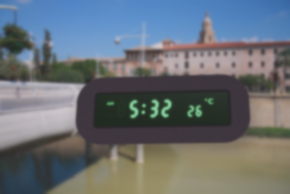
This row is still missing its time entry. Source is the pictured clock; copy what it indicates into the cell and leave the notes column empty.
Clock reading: 5:32
